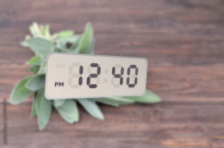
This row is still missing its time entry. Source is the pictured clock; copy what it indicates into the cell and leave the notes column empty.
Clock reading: 12:40
